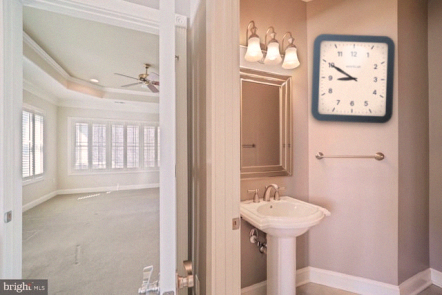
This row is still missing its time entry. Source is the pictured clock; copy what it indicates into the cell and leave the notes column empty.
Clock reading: 8:50
